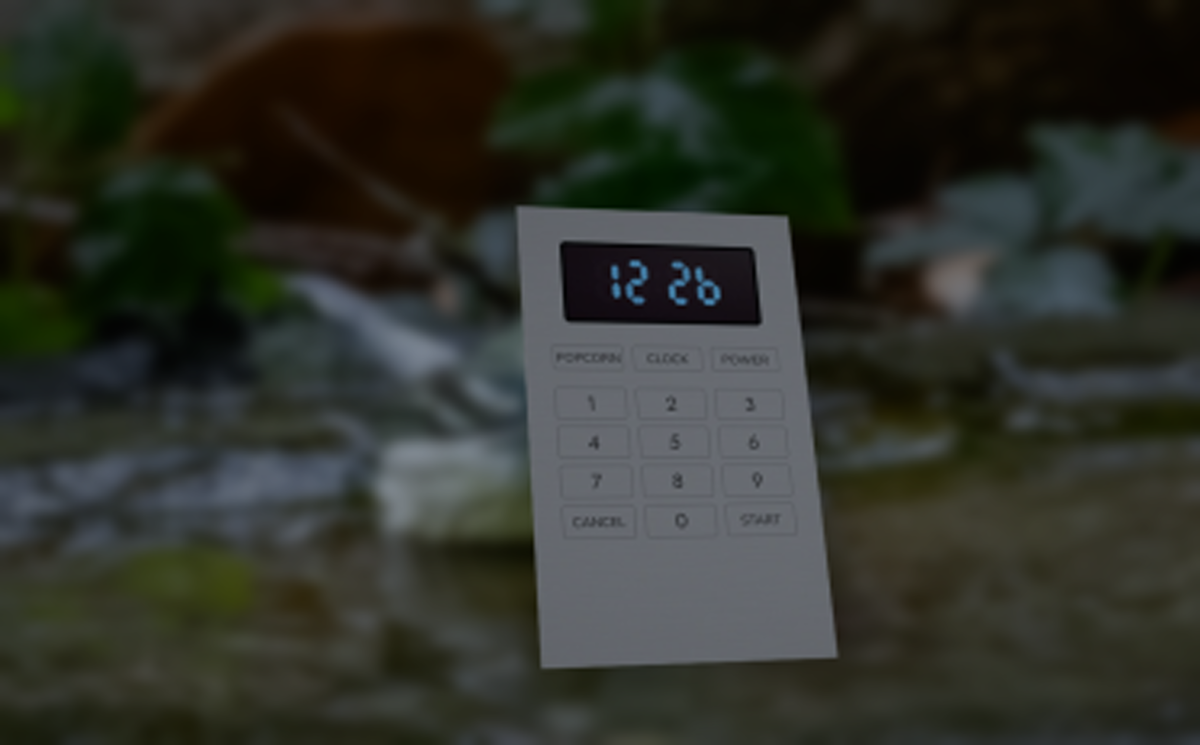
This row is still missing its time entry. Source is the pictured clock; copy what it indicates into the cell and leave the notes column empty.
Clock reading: 12:26
